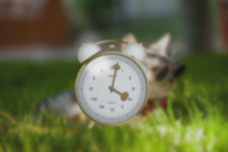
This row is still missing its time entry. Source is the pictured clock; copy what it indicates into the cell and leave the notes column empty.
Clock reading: 4:02
